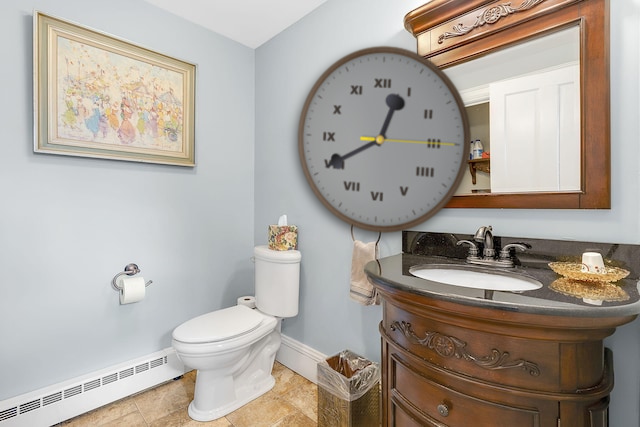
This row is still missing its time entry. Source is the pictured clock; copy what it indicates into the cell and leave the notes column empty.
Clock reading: 12:40:15
